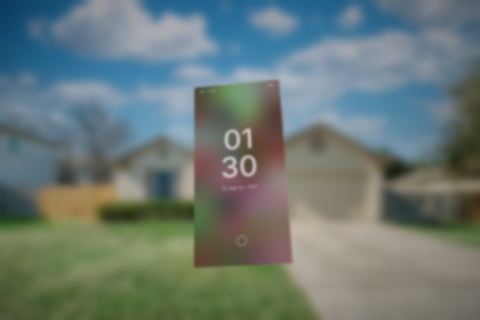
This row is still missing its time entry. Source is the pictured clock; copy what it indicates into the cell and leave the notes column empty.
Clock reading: 1:30
